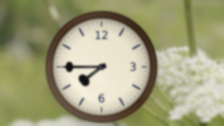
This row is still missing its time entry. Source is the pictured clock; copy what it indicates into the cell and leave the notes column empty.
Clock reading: 7:45
